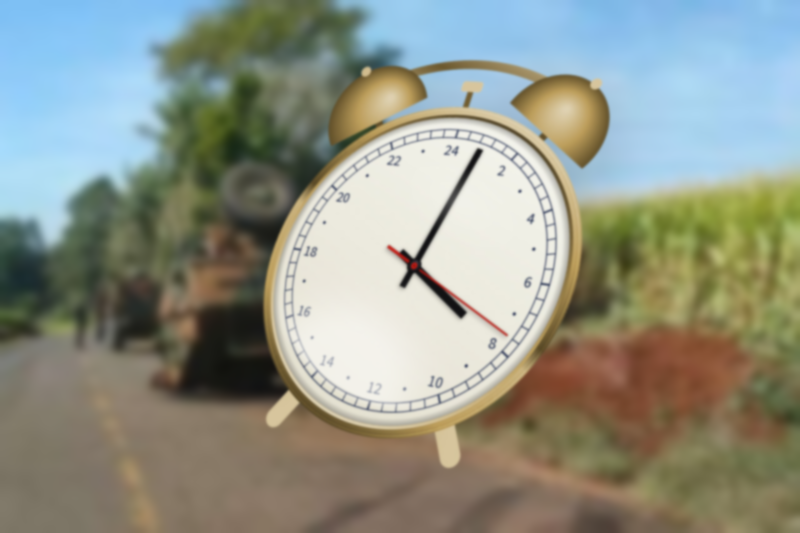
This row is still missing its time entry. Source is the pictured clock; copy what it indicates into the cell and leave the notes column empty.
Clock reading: 8:02:19
